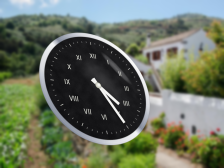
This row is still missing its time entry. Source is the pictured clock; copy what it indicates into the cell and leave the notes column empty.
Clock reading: 4:25
